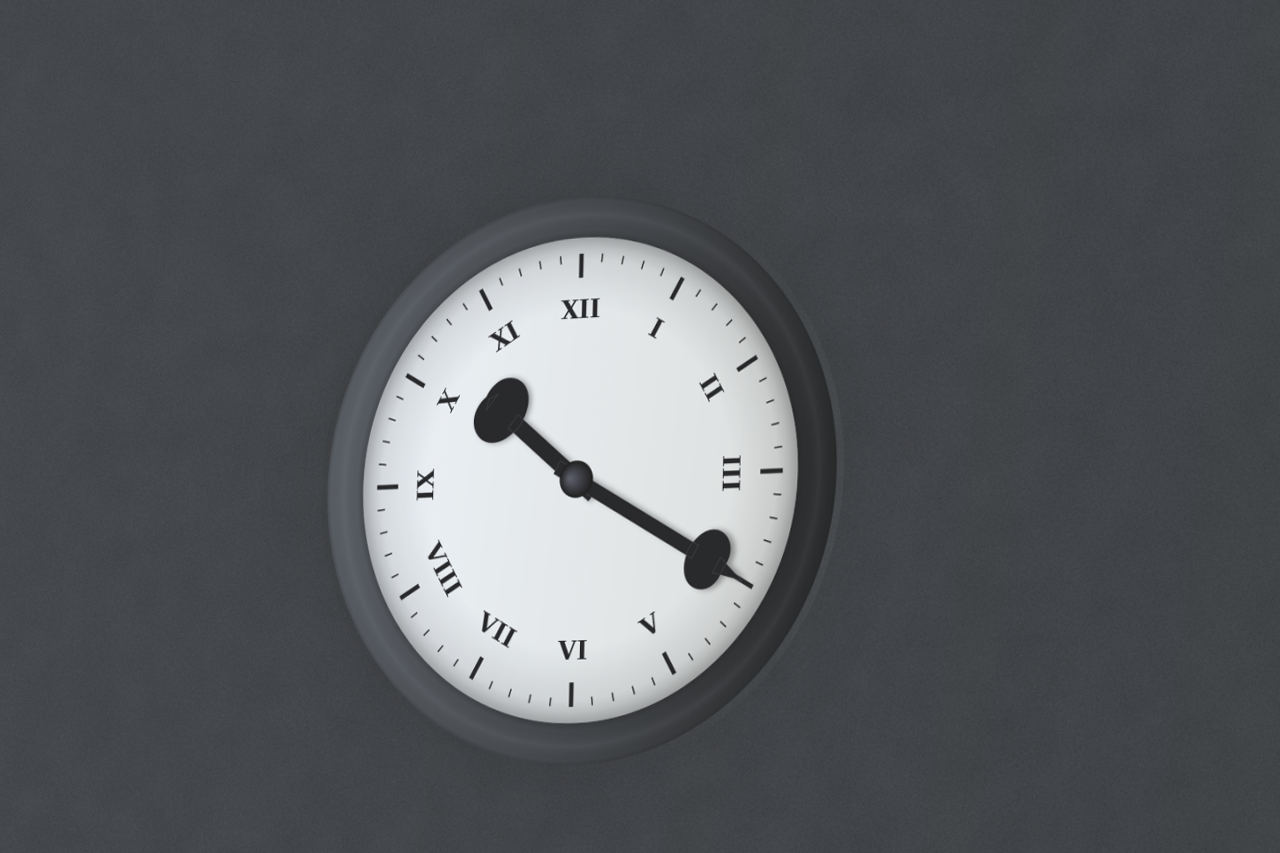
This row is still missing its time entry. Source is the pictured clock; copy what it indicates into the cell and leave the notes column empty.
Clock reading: 10:20
